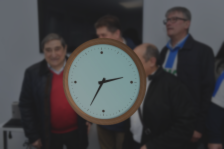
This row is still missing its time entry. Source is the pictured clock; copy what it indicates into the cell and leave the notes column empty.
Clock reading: 2:35
